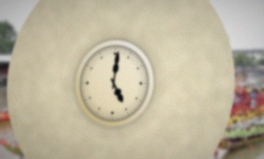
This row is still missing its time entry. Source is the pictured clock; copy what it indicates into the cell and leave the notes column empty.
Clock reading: 5:01
